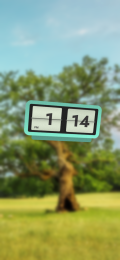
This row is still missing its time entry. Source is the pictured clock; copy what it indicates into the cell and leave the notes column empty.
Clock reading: 1:14
